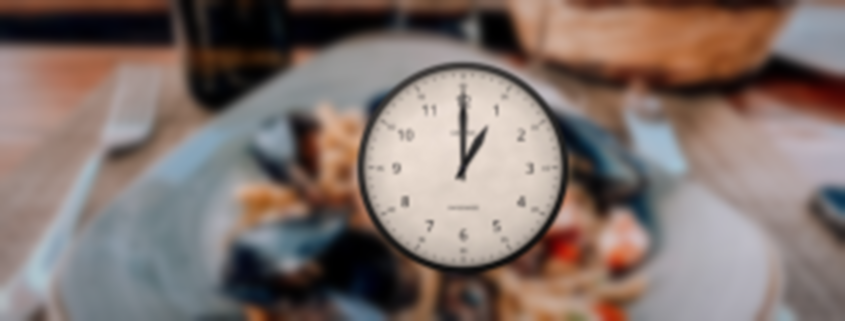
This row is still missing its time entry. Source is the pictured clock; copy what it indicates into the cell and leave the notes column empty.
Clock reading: 1:00
